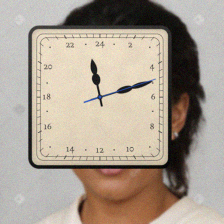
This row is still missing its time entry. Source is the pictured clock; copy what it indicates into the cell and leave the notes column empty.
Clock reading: 23:12:12
